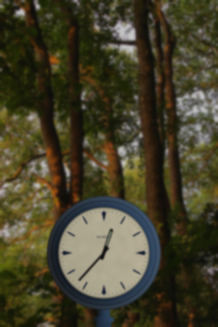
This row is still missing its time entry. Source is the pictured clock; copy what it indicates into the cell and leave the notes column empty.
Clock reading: 12:37
